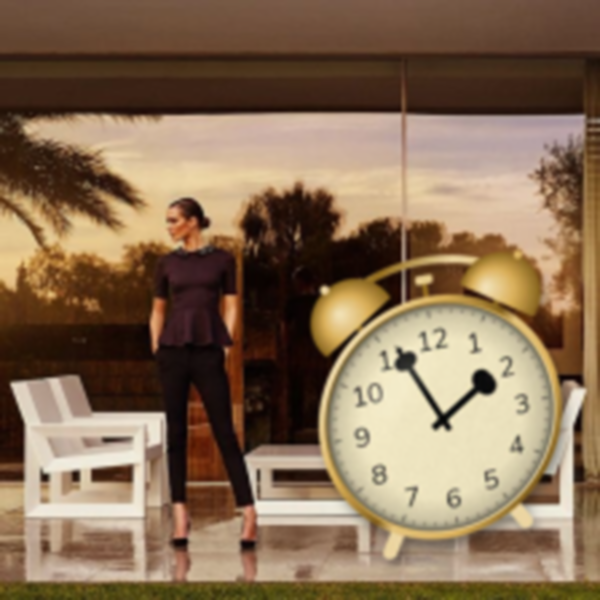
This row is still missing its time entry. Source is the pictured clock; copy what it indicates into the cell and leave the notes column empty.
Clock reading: 1:56
